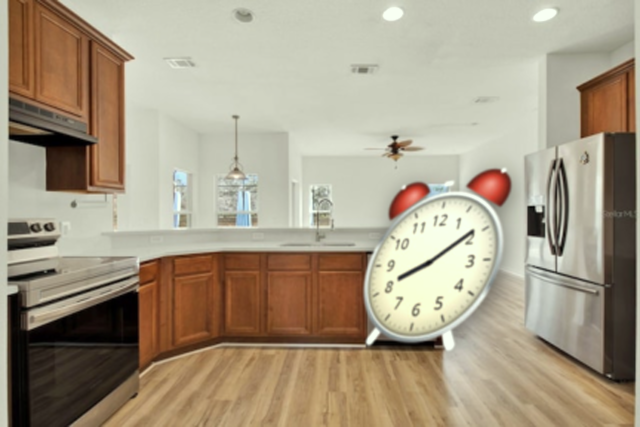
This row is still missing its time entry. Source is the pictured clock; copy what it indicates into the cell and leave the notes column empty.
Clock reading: 8:09
